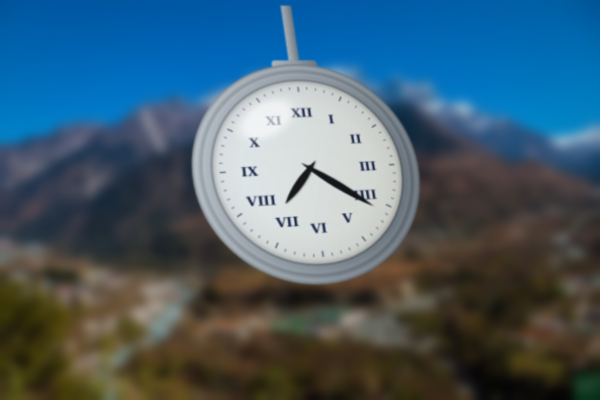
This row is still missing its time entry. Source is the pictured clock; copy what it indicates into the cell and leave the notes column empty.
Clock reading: 7:21
